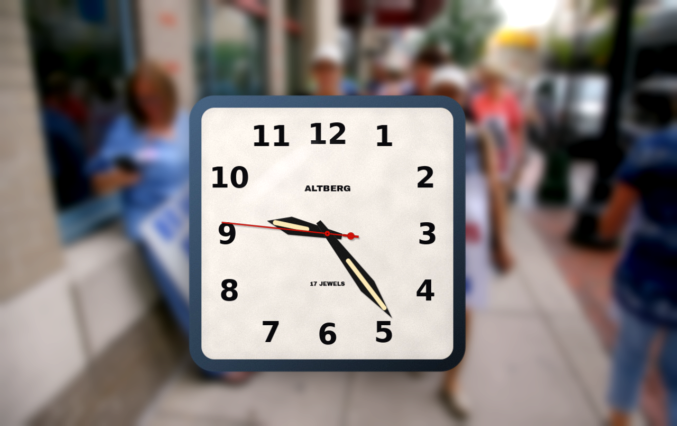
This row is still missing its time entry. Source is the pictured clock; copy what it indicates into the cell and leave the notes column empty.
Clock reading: 9:23:46
